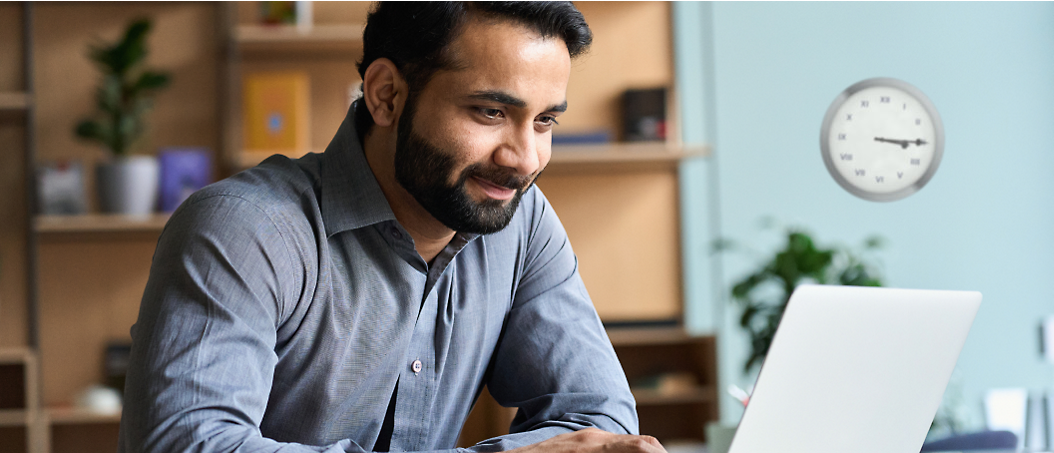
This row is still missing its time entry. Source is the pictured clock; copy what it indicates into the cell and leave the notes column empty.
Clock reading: 3:15
